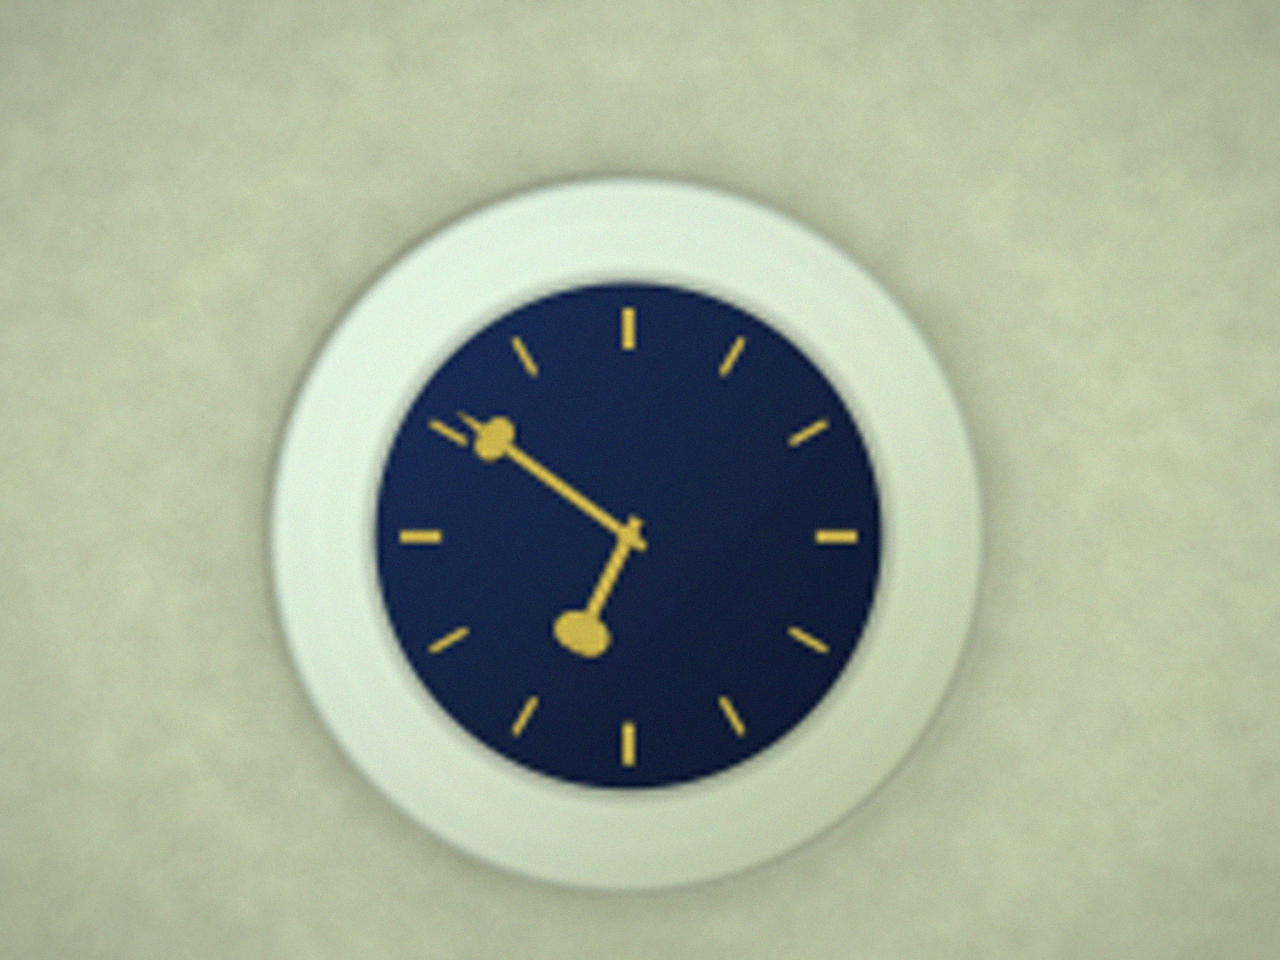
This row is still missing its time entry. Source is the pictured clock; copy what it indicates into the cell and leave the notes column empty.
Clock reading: 6:51
